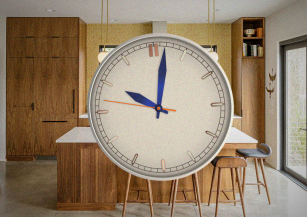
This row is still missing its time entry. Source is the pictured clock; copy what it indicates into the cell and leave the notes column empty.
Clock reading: 10:01:47
